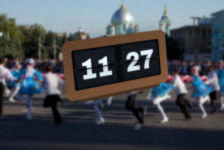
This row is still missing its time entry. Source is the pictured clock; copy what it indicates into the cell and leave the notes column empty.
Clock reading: 11:27
